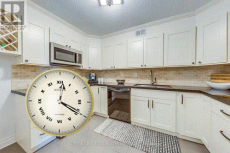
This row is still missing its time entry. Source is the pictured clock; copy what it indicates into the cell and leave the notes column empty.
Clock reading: 12:20
